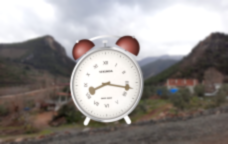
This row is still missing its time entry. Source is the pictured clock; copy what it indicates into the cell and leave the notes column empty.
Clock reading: 8:17
